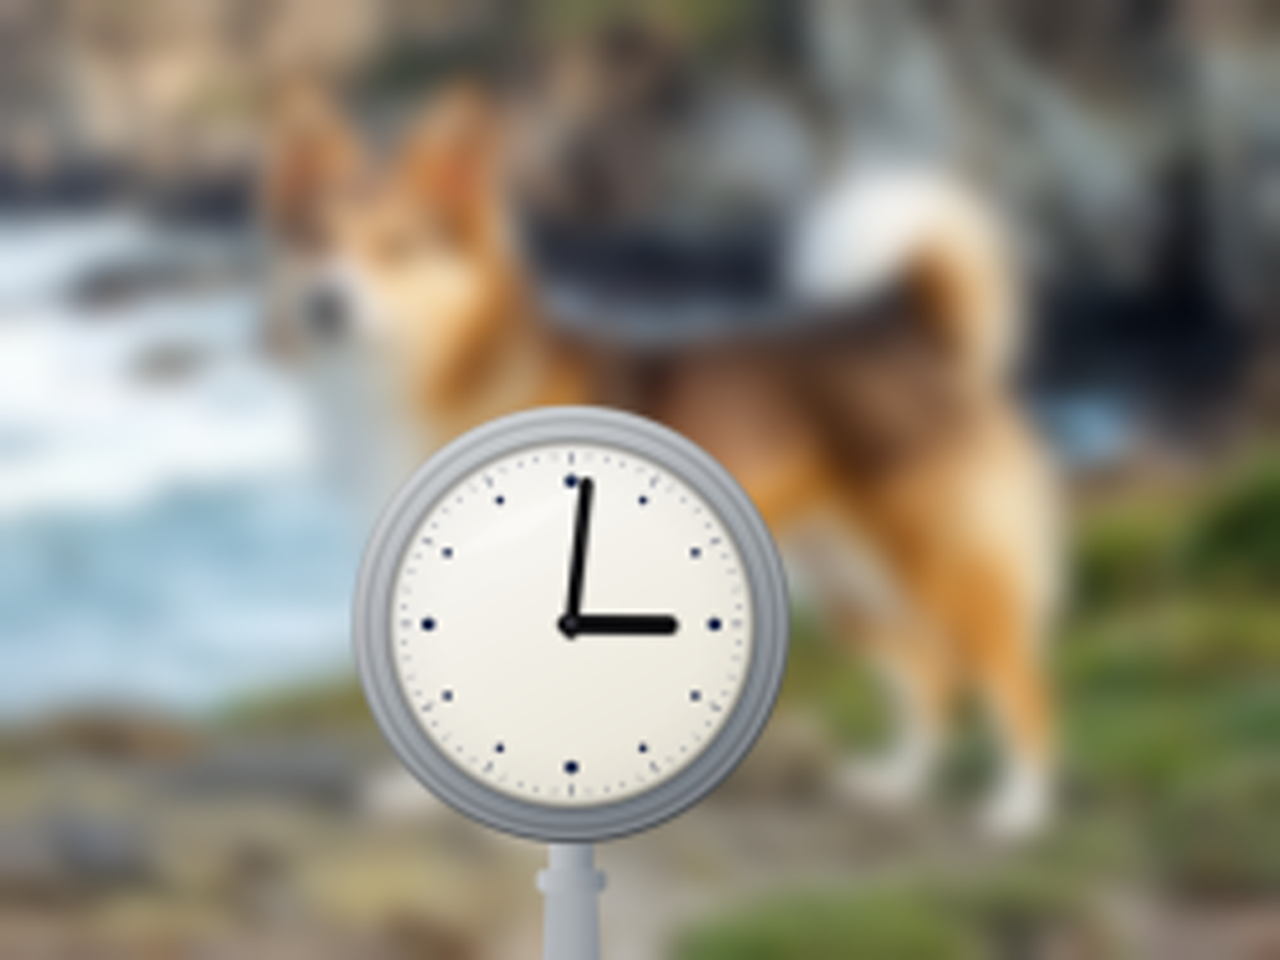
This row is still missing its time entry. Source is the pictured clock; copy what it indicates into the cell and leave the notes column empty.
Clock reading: 3:01
